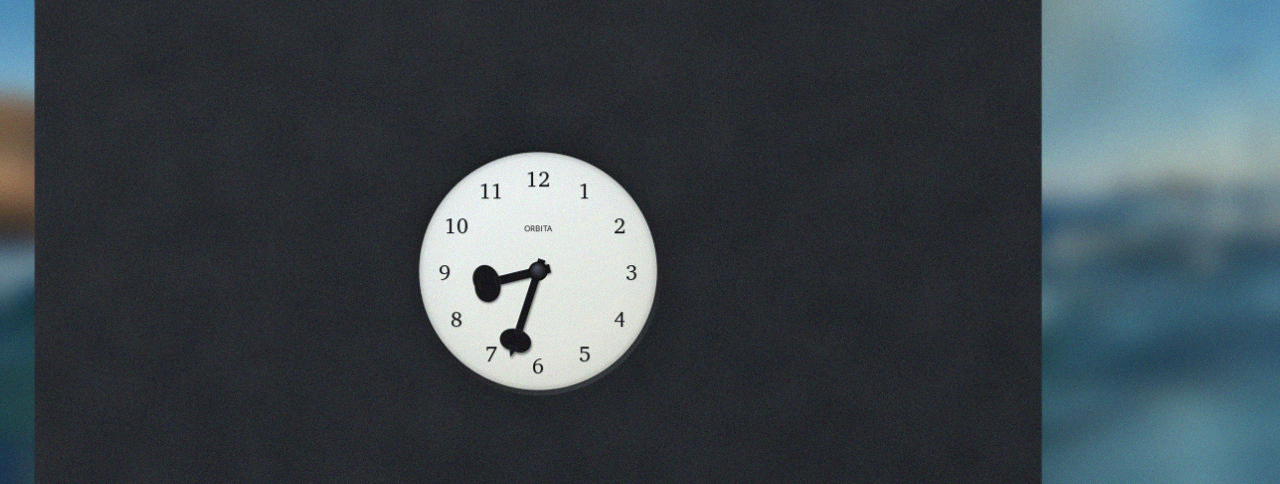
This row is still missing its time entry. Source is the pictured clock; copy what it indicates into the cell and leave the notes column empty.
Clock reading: 8:33
